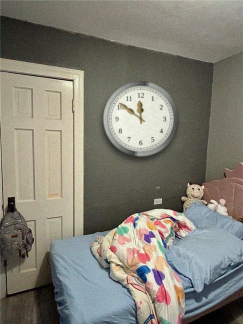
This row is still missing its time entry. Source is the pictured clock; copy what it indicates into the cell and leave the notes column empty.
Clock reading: 11:51
